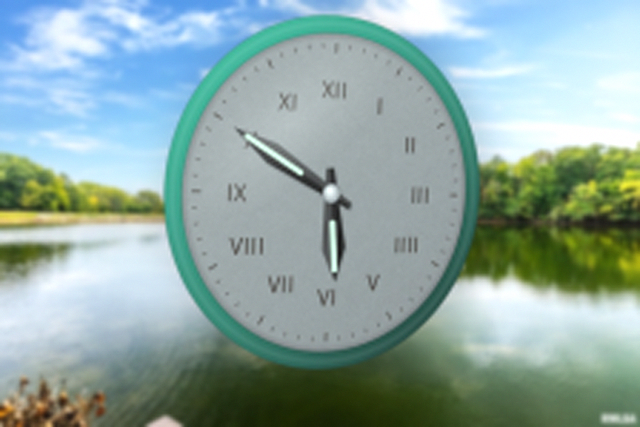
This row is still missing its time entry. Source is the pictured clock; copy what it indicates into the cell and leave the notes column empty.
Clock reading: 5:50
